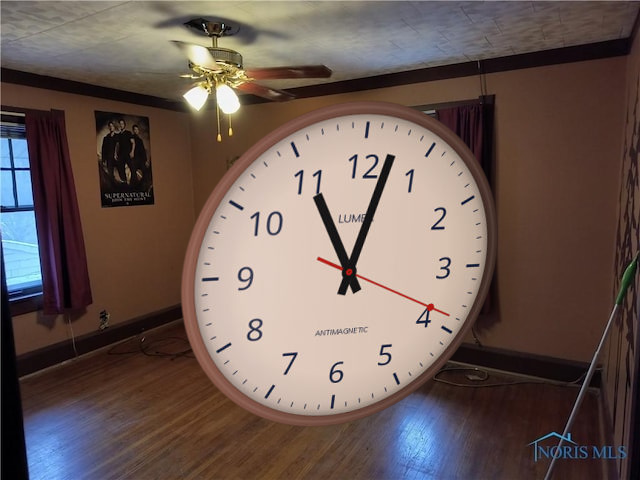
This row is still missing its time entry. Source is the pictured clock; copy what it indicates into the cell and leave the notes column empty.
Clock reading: 11:02:19
